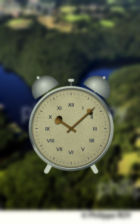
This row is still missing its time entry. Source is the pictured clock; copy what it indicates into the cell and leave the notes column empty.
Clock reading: 10:08
